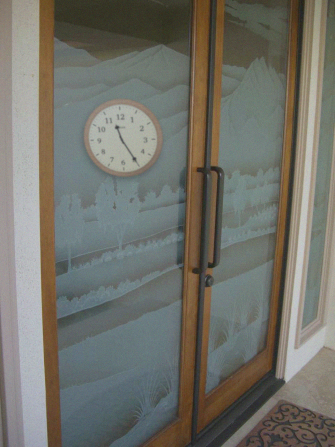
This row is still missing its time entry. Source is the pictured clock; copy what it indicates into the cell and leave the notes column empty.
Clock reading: 11:25
